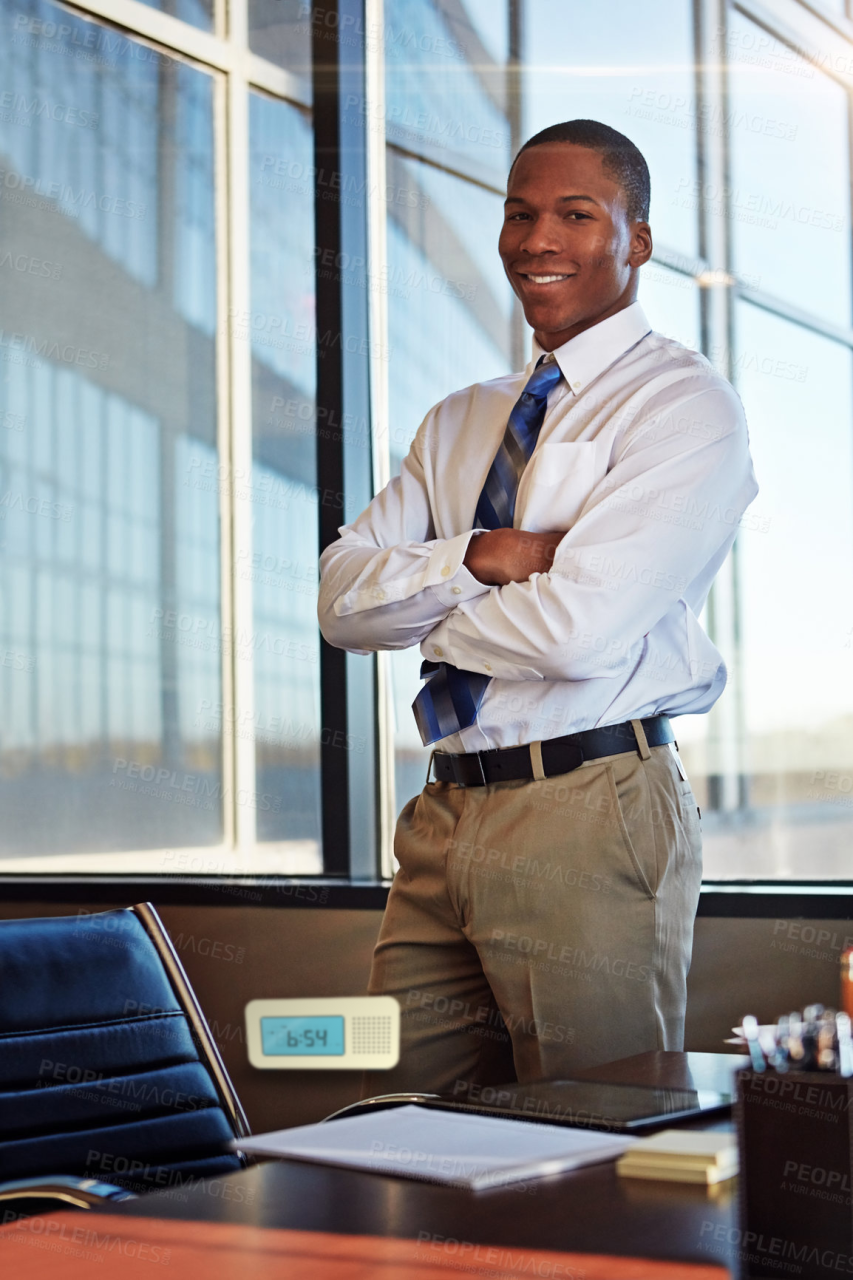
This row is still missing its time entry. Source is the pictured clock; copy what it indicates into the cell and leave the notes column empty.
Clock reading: 6:54
